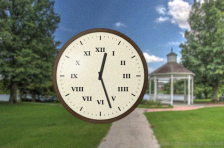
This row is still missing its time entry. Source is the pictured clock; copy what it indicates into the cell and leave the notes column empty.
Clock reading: 12:27
